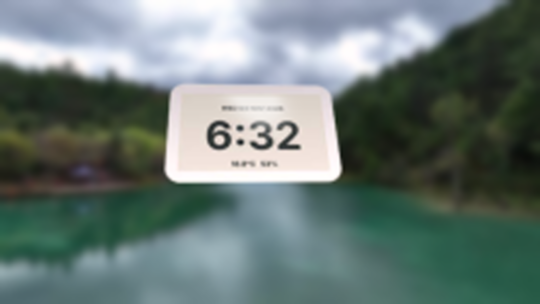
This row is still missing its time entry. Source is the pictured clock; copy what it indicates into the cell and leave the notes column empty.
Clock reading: 6:32
